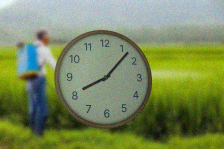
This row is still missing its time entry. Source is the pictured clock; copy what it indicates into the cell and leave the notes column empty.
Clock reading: 8:07
